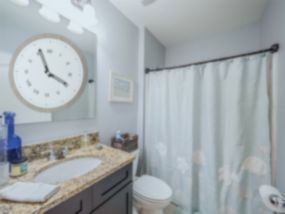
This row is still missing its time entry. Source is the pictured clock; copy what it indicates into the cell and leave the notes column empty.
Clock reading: 3:56
